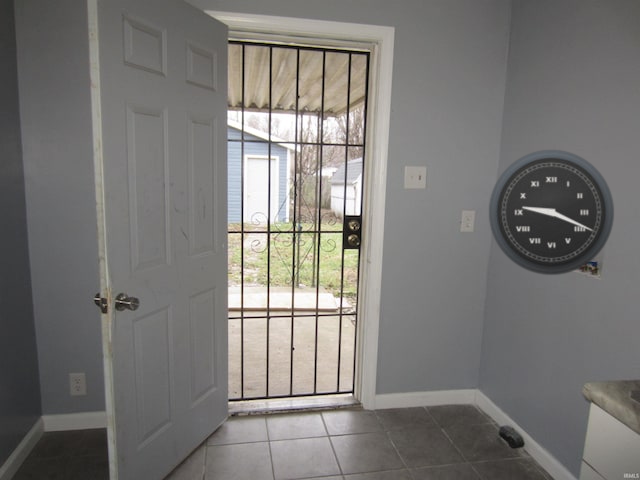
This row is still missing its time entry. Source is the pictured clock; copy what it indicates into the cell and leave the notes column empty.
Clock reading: 9:19
